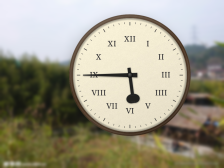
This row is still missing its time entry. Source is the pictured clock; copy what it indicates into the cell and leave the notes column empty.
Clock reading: 5:45
